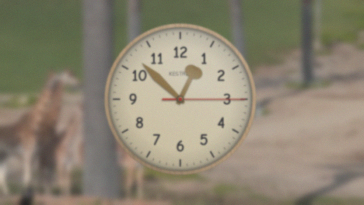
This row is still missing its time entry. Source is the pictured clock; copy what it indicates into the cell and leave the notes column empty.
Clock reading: 12:52:15
